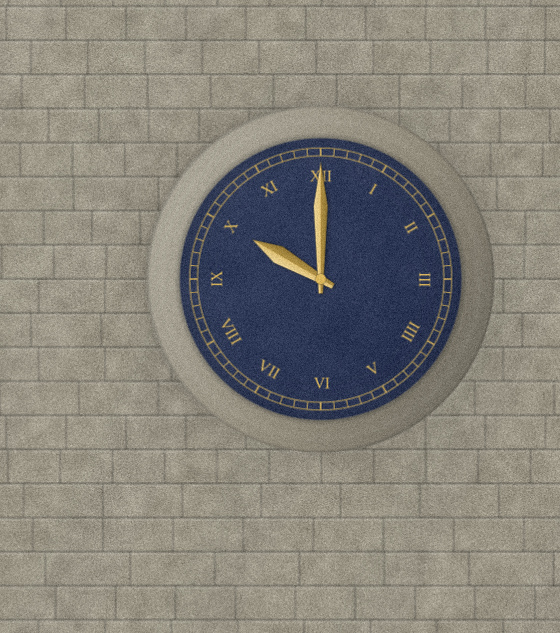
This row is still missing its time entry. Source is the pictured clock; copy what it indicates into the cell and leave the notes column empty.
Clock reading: 10:00
